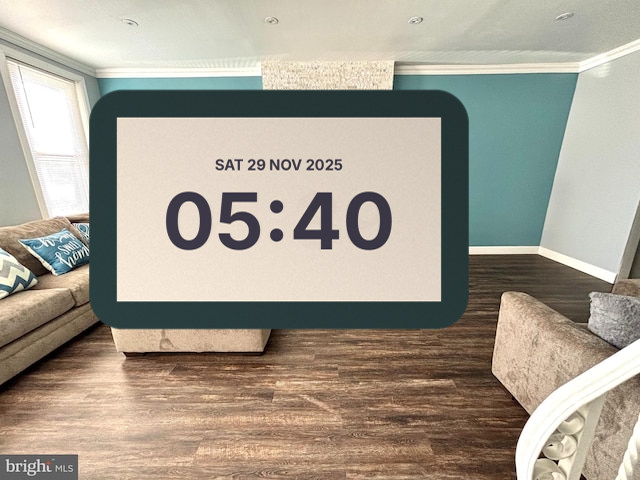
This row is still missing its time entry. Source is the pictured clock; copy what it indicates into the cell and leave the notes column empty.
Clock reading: 5:40
